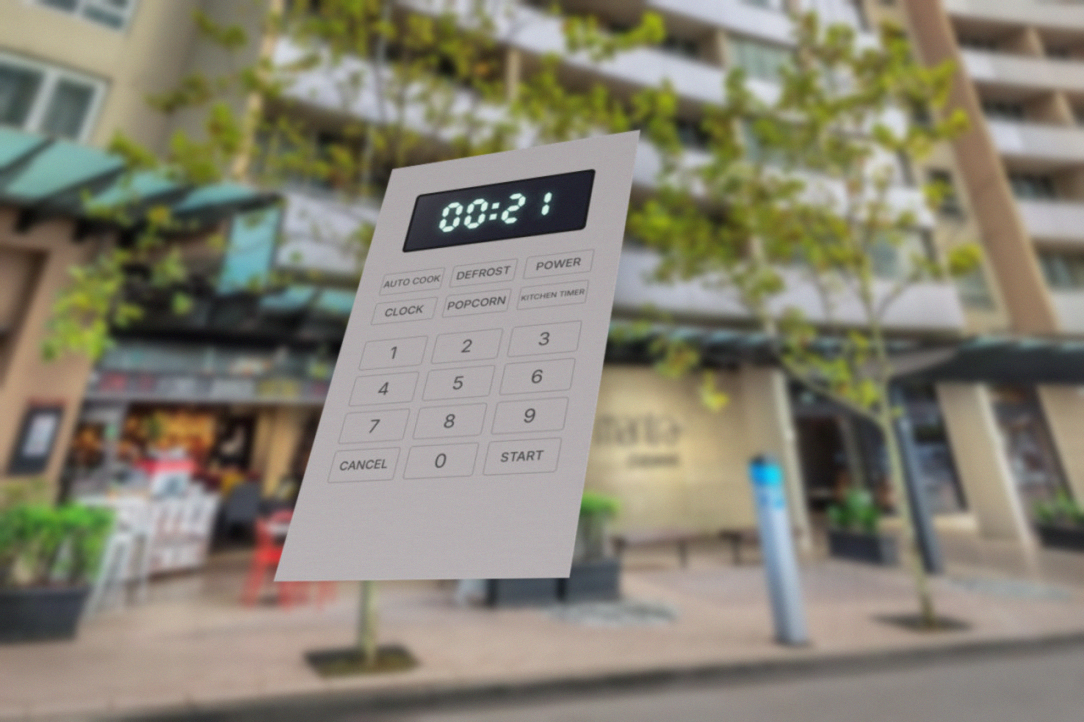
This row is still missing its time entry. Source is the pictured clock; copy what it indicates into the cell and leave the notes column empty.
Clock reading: 0:21
